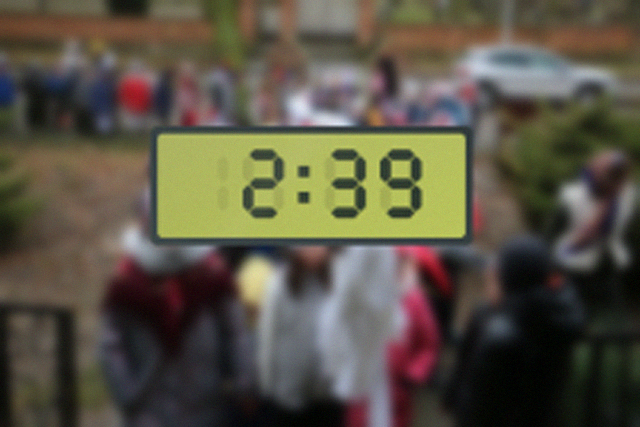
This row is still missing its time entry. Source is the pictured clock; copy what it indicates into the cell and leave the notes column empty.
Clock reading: 2:39
